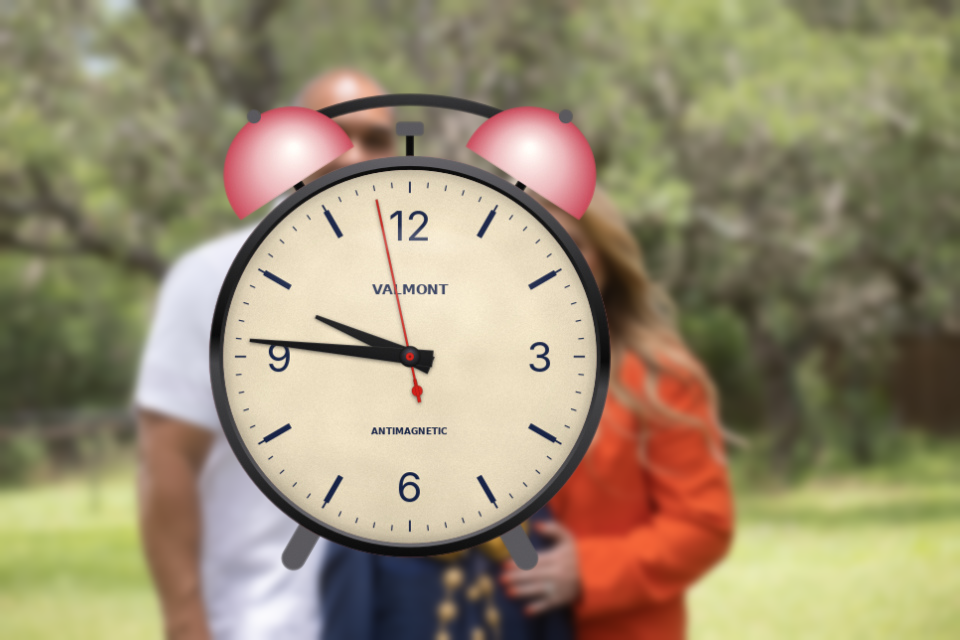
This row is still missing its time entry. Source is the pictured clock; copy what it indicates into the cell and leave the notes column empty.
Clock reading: 9:45:58
